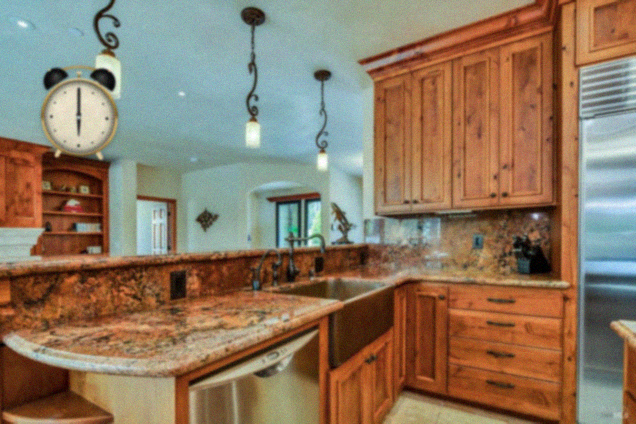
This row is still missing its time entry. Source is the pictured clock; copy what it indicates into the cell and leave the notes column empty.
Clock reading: 6:00
